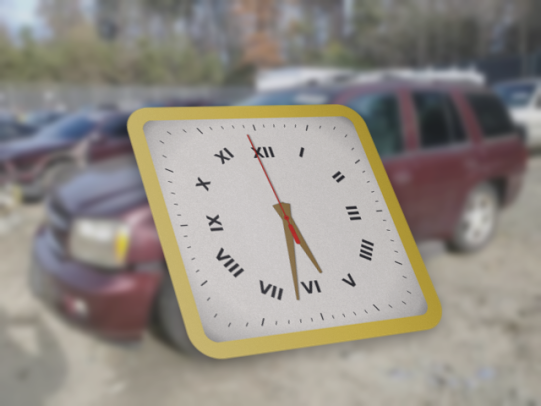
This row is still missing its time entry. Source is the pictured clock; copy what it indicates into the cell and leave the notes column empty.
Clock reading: 5:31:59
